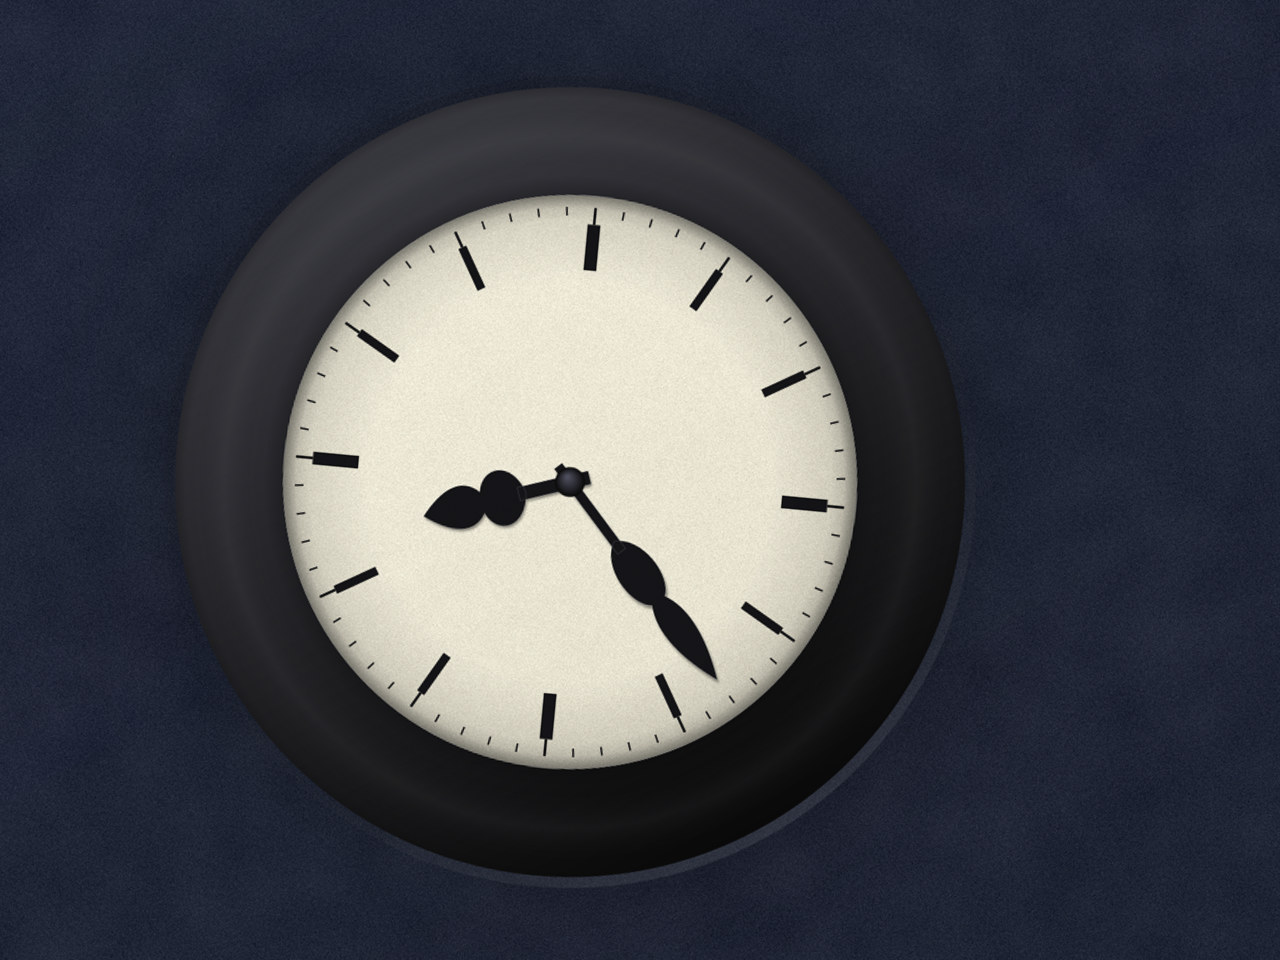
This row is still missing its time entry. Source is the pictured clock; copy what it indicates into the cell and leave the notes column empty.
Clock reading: 8:23
